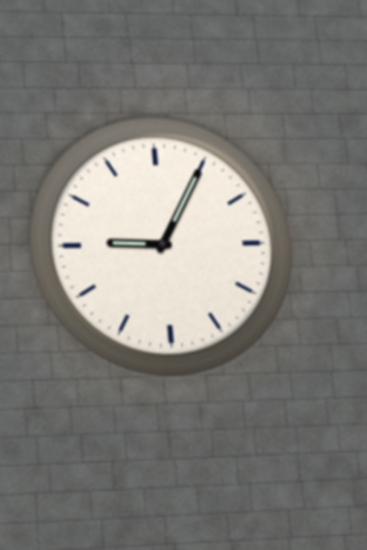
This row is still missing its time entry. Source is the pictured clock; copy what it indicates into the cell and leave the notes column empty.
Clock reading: 9:05
